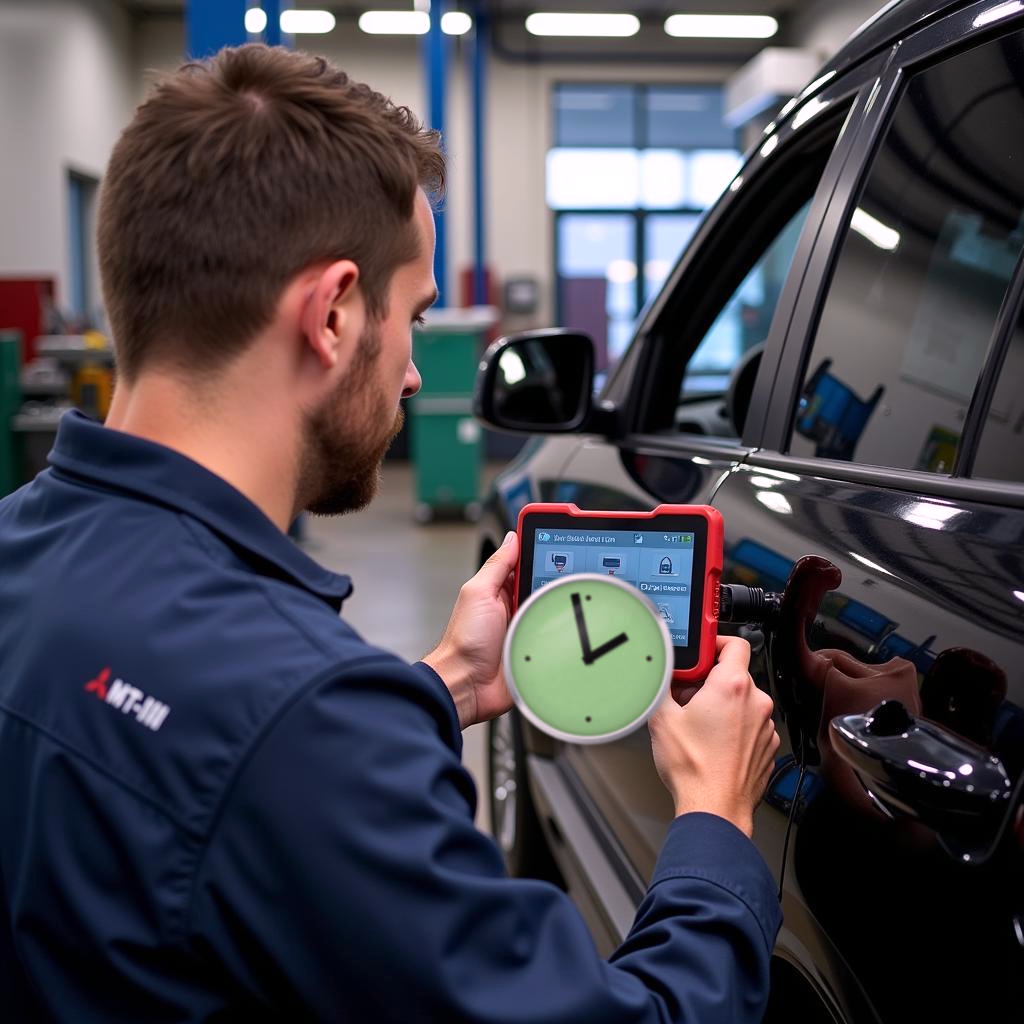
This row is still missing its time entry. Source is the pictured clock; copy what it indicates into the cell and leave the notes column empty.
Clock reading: 1:58
